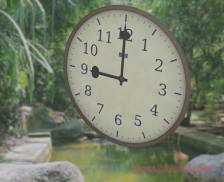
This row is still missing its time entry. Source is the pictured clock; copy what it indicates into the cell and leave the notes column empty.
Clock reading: 9:00
